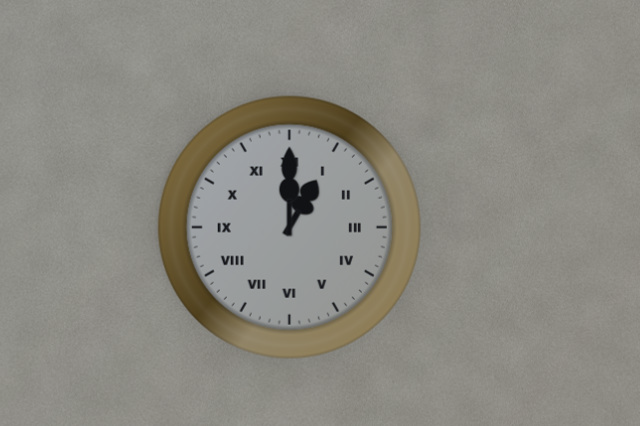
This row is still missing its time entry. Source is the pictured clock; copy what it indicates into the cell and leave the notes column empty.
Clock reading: 1:00
